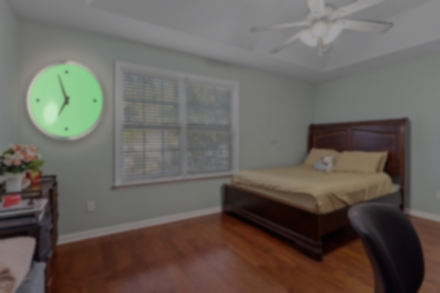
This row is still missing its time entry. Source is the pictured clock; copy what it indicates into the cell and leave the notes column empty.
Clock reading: 6:57
